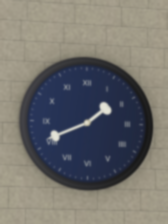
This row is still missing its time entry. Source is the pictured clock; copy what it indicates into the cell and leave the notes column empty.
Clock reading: 1:41
